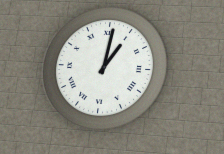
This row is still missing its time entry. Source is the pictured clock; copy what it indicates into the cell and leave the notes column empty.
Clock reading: 1:01
